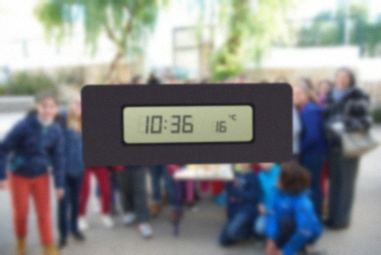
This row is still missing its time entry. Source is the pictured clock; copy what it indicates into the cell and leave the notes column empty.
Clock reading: 10:36
